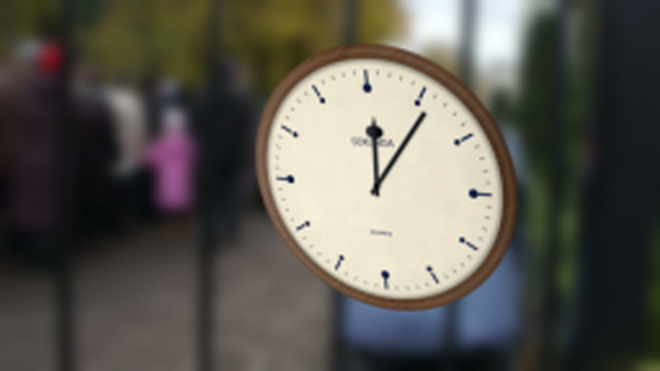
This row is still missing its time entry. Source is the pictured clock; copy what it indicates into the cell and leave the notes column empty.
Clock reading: 12:06
